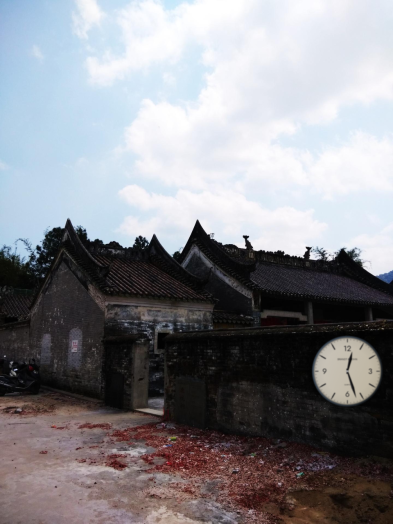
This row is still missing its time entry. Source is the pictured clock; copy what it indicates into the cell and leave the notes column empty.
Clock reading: 12:27
